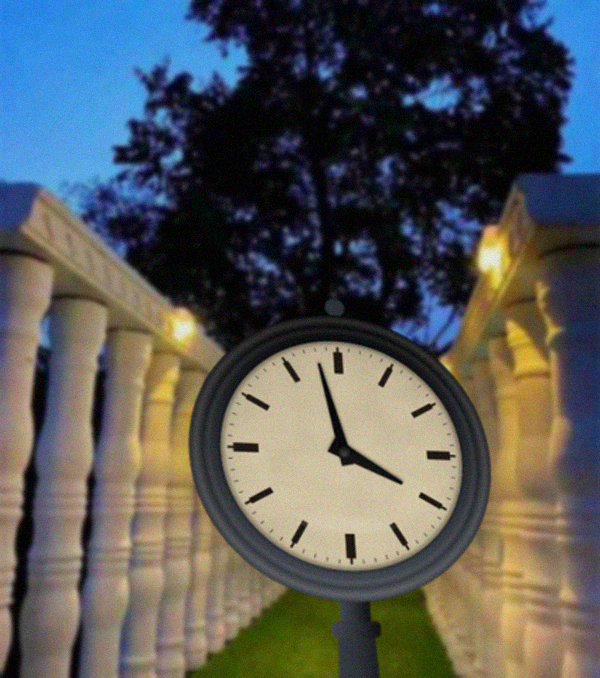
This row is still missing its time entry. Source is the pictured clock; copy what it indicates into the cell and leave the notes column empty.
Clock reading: 3:58
